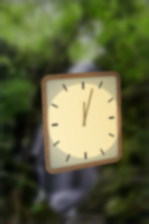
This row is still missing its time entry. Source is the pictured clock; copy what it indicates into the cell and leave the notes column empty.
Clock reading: 12:03
